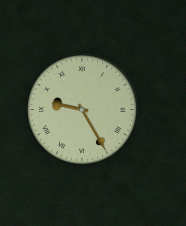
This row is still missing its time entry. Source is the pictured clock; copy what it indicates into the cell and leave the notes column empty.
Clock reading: 9:25
